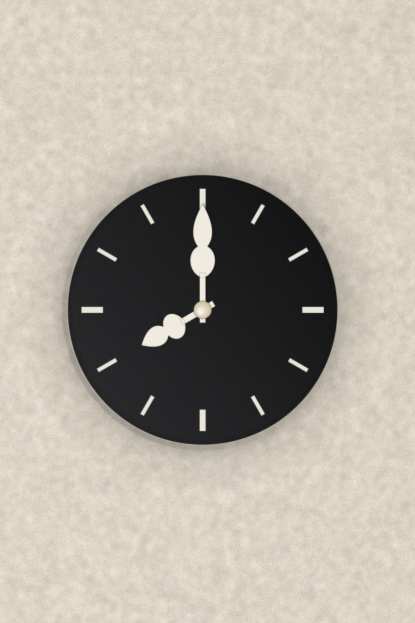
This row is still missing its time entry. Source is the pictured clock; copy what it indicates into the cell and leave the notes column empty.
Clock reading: 8:00
